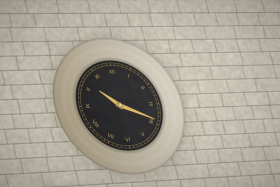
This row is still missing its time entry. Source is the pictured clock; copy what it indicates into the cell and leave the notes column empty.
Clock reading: 10:19
